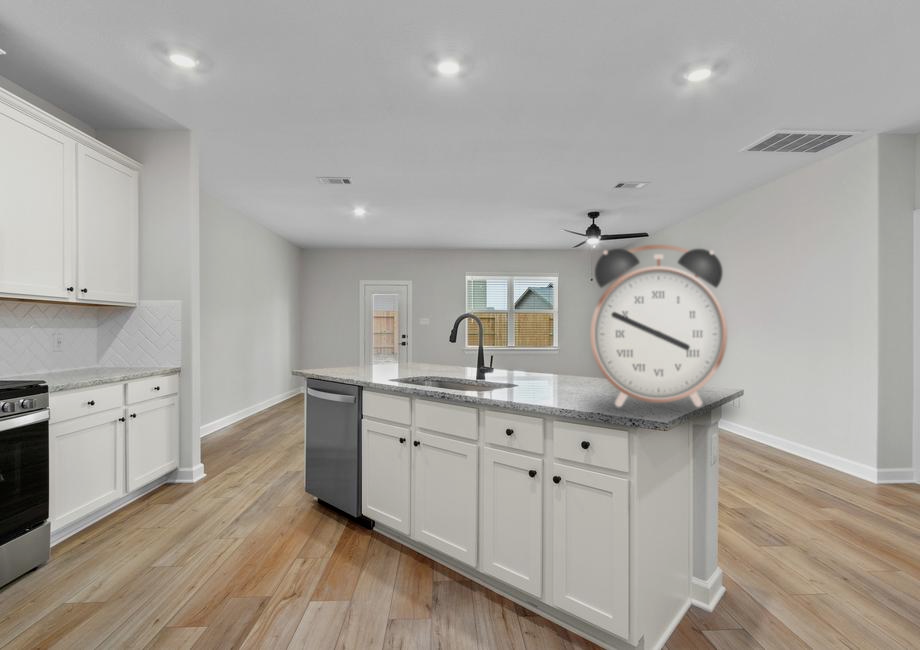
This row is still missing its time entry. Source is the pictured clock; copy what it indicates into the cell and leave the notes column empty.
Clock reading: 3:49
